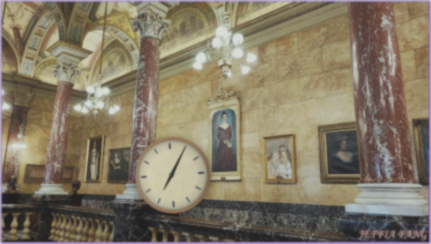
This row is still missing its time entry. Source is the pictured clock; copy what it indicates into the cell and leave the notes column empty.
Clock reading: 7:05
